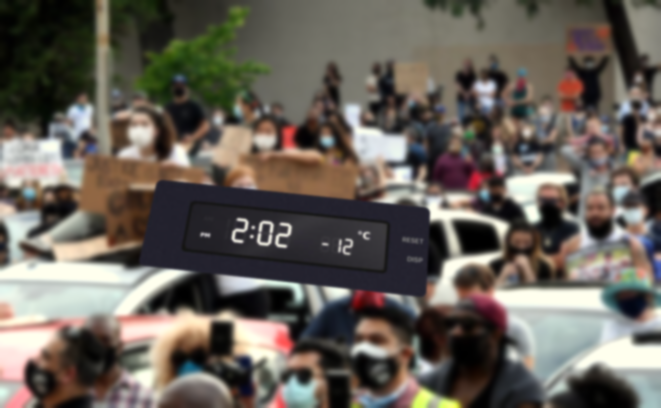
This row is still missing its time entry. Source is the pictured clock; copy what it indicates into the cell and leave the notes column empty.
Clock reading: 2:02
